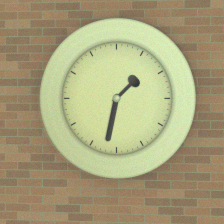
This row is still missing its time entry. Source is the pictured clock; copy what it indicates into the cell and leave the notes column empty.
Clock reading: 1:32
